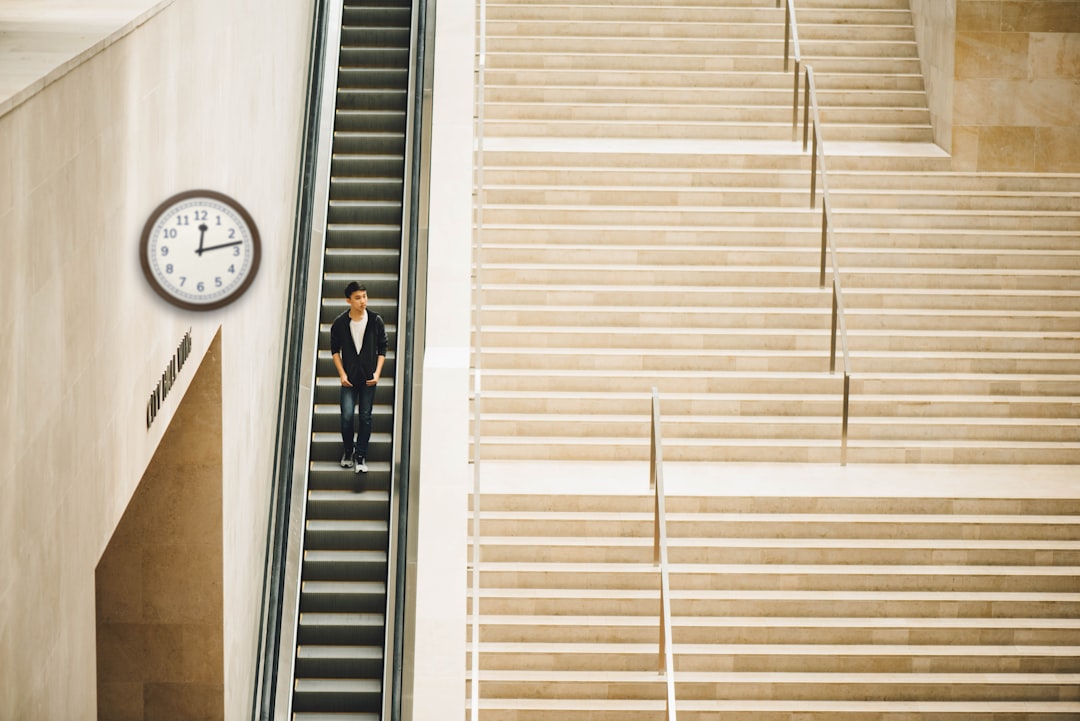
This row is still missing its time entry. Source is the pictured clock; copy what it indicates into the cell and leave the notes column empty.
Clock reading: 12:13
